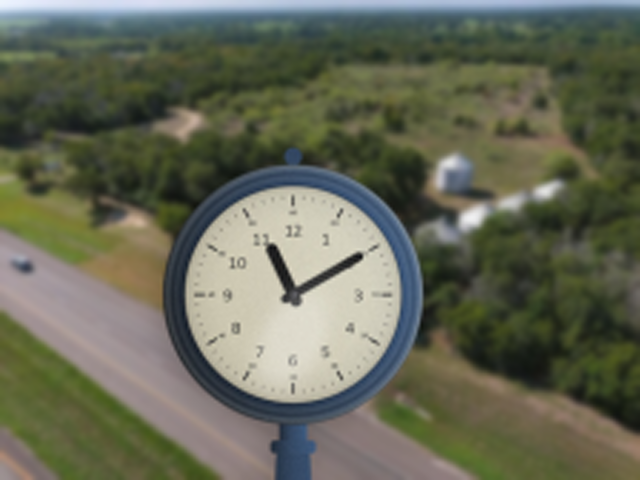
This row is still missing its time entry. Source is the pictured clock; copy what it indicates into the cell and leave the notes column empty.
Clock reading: 11:10
